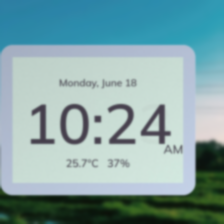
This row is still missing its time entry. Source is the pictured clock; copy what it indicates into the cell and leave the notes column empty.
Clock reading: 10:24
